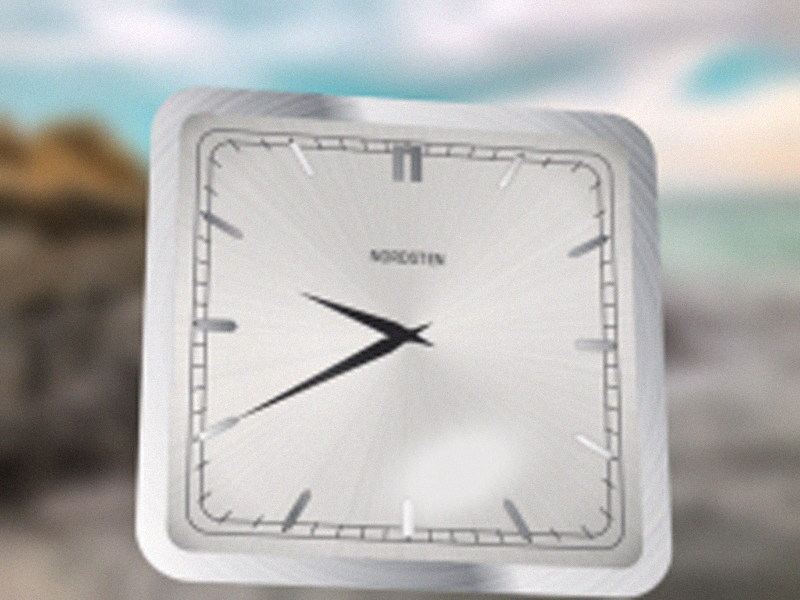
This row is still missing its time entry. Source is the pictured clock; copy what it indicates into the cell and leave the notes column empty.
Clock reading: 9:40
